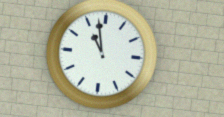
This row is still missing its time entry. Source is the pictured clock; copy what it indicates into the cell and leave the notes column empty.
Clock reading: 10:58
